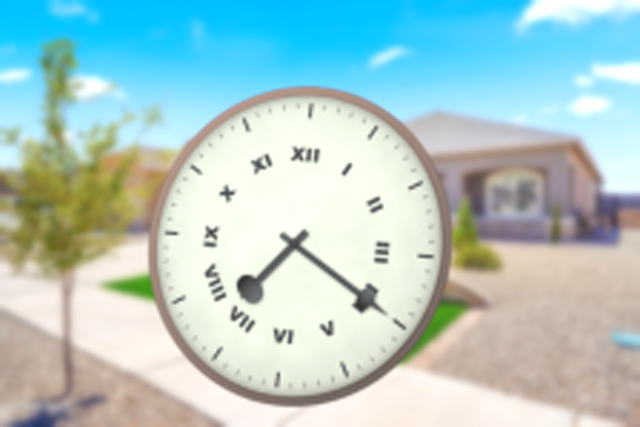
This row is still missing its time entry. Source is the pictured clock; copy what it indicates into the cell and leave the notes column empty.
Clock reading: 7:20
